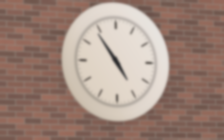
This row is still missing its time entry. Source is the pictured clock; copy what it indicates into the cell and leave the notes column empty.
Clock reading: 4:54
